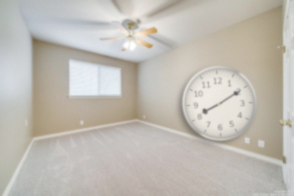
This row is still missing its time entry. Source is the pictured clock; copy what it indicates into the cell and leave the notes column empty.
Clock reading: 8:10
